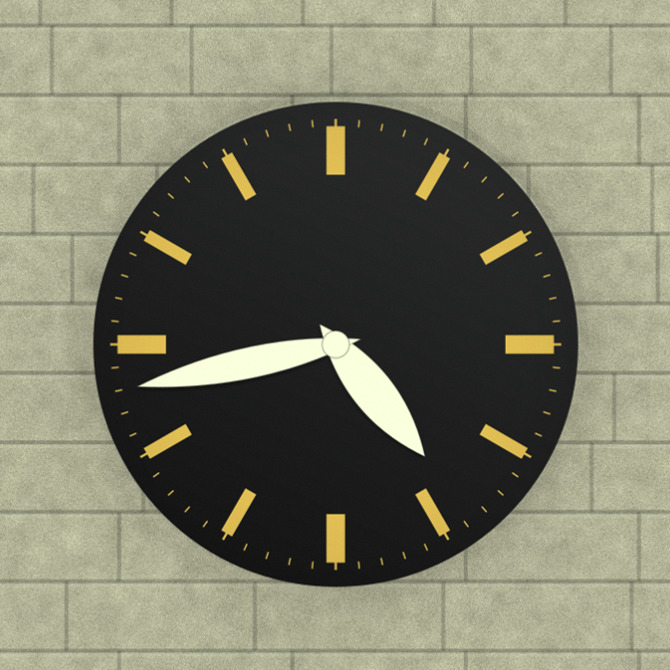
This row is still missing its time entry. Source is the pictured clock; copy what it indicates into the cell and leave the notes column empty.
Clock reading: 4:43
